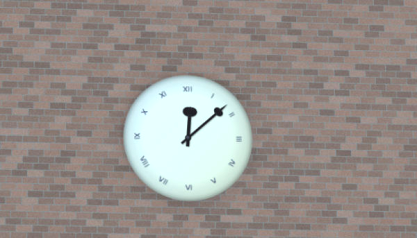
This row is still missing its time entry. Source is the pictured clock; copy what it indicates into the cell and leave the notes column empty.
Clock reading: 12:08
